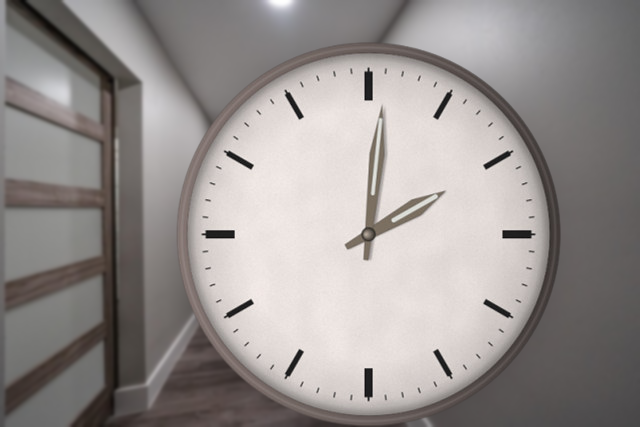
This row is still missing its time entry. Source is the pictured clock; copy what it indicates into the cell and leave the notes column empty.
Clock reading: 2:01
